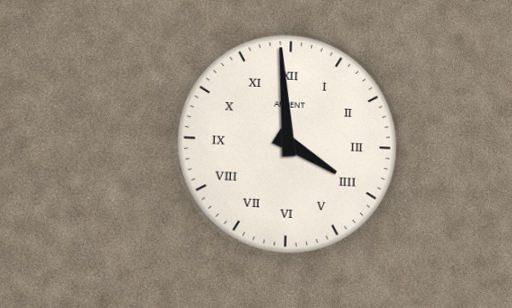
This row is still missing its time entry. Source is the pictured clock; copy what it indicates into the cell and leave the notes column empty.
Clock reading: 3:59
